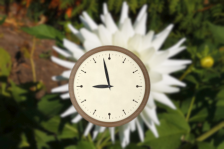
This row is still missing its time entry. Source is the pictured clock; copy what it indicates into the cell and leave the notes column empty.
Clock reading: 8:58
